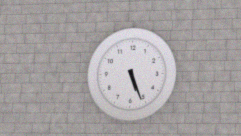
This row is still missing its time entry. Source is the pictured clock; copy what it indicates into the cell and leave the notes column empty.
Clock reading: 5:26
